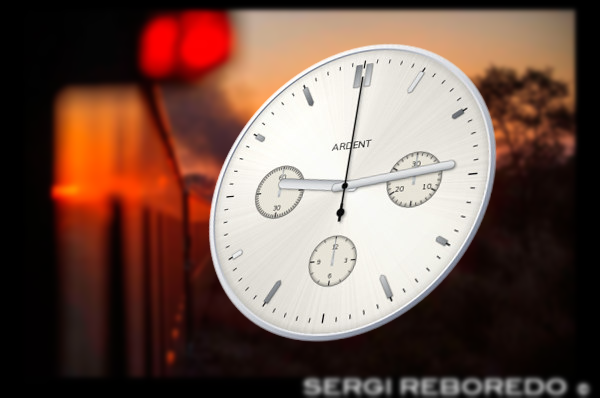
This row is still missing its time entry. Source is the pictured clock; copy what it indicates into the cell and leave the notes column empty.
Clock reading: 9:14
